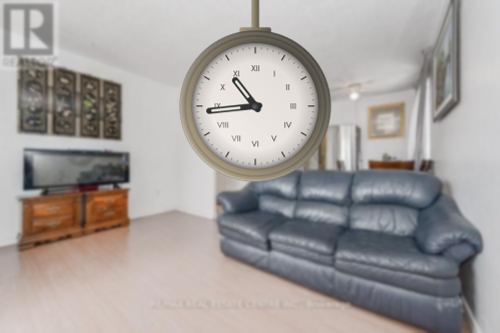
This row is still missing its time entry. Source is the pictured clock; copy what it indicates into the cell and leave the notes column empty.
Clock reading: 10:44
